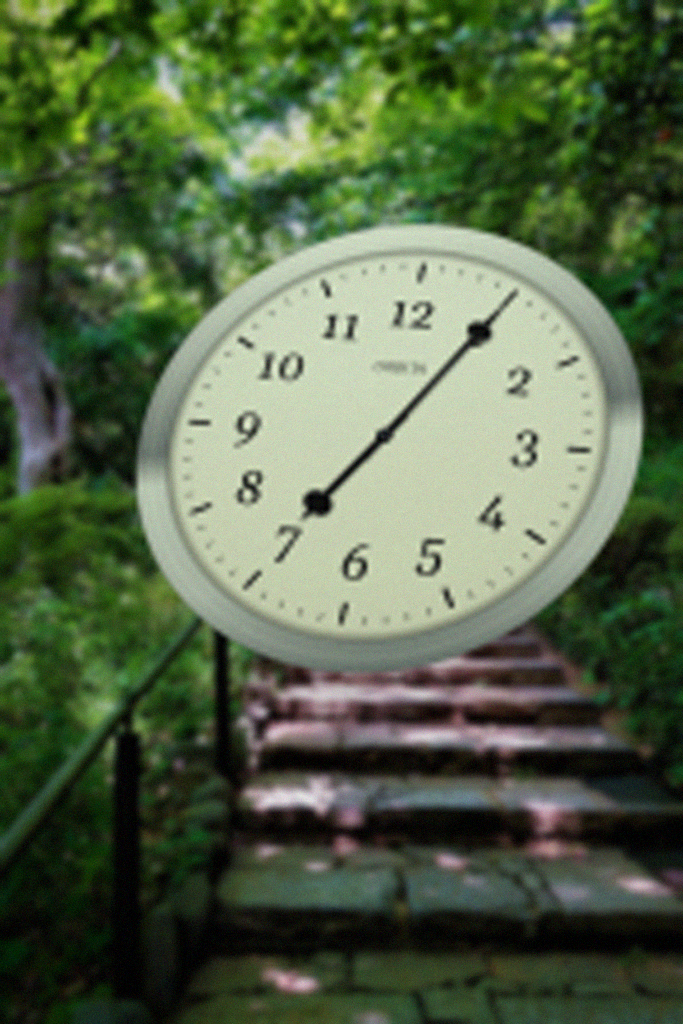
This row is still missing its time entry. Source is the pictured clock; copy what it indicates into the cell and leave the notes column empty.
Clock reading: 7:05
